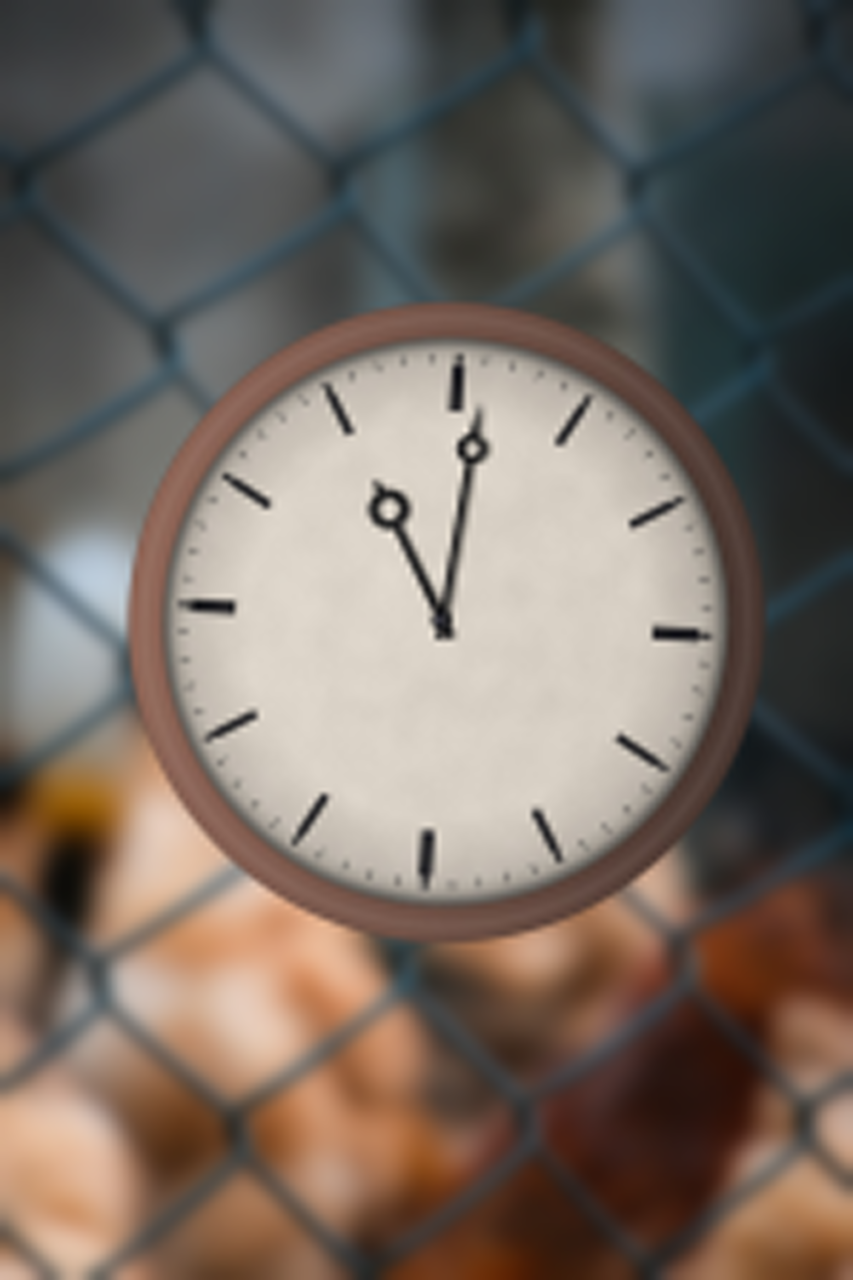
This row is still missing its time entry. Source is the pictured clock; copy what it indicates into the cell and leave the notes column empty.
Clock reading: 11:01
